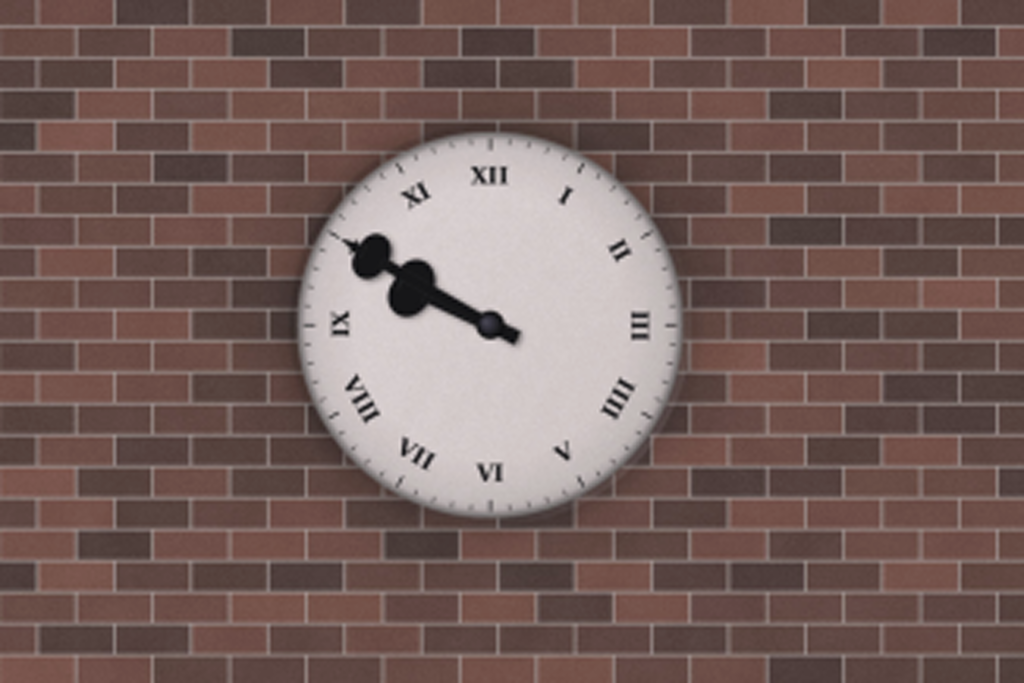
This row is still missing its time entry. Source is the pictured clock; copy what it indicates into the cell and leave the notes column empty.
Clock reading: 9:50
